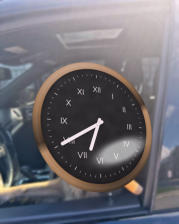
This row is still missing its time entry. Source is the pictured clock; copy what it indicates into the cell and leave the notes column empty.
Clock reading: 6:40
